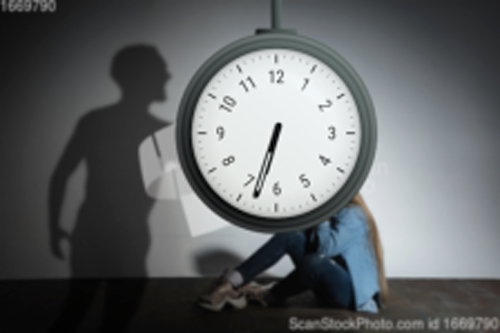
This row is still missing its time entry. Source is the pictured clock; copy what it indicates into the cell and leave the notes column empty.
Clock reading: 6:33
